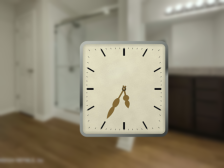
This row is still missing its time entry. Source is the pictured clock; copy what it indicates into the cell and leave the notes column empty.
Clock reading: 5:35
